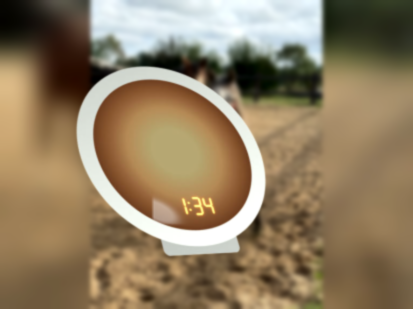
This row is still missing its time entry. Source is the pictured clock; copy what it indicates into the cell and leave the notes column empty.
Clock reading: 1:34
